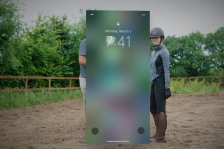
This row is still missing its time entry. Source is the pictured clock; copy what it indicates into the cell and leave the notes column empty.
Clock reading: 7:41
